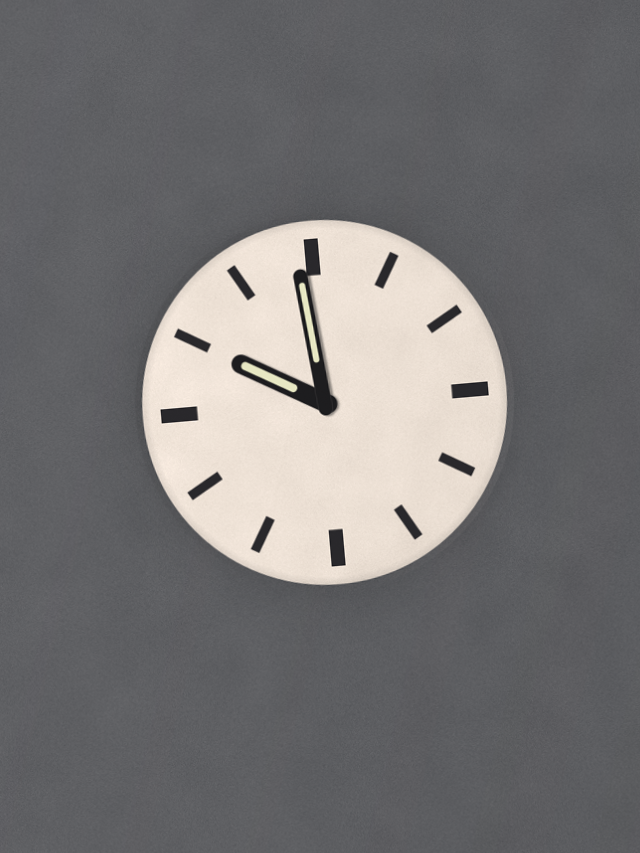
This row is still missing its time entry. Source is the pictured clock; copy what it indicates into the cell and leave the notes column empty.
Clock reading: 9:59
